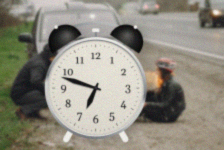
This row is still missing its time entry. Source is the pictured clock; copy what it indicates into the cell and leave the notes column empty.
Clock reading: 6:48
